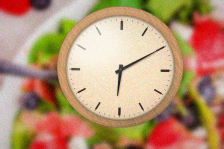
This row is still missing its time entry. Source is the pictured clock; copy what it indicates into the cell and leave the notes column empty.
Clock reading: 6:10
